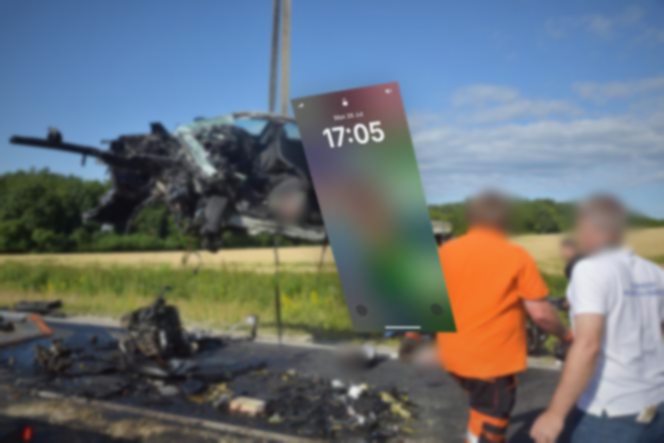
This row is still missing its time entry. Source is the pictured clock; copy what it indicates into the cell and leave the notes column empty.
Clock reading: 17:05
